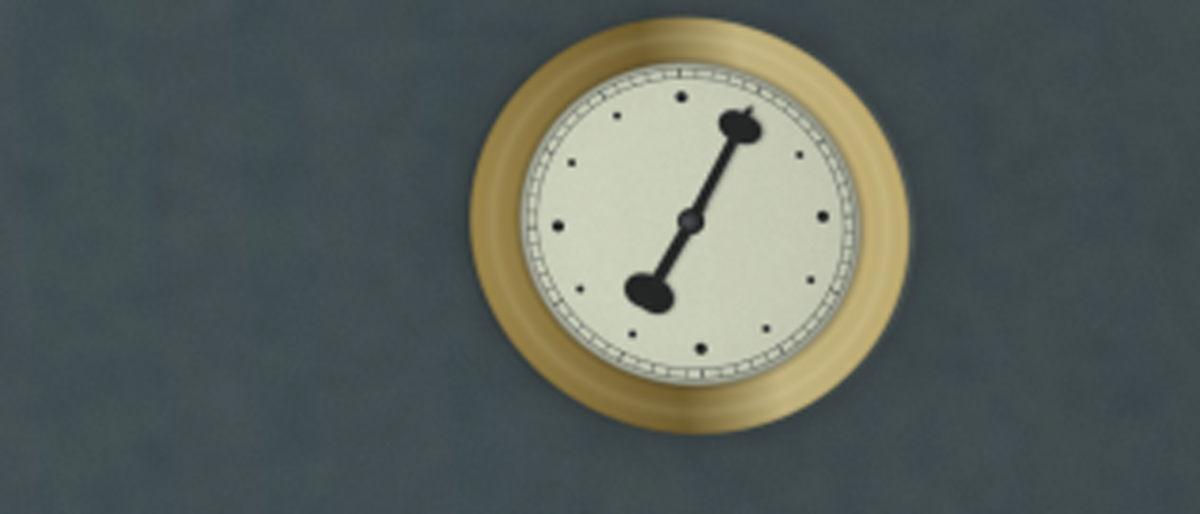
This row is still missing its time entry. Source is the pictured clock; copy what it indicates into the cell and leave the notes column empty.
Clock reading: 7:05
